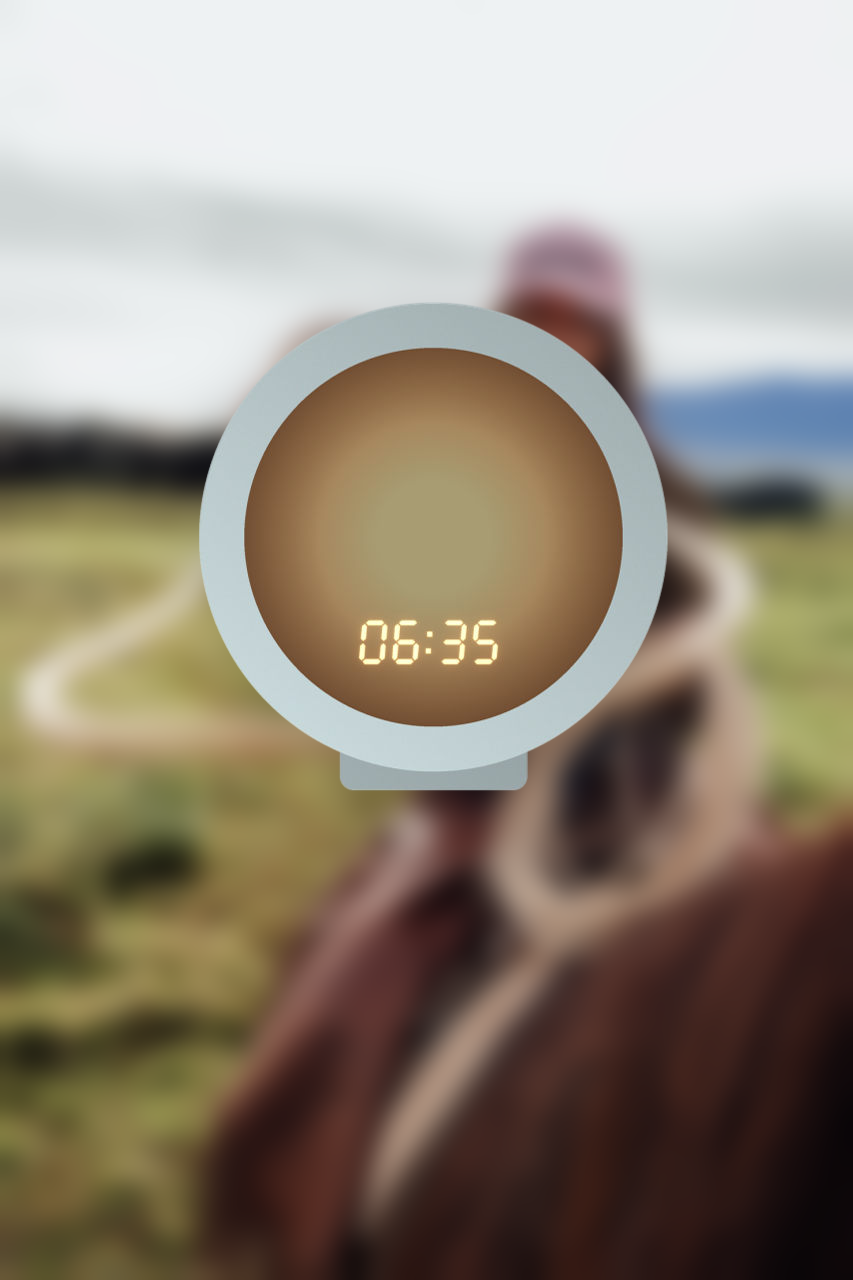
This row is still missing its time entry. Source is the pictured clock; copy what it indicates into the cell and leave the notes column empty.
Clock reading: 6:35
